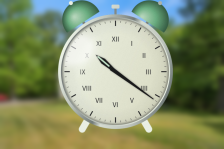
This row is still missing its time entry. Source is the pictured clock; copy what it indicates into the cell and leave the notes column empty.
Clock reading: 10:21
